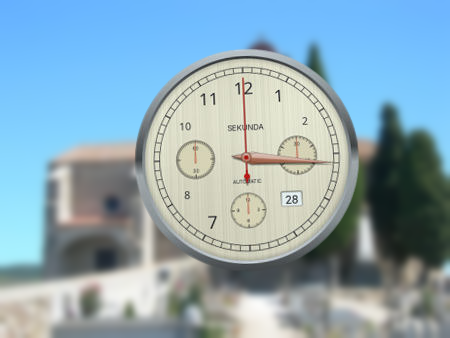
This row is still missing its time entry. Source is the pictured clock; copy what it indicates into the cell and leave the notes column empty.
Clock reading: 3:16
